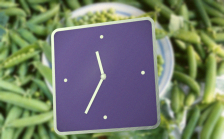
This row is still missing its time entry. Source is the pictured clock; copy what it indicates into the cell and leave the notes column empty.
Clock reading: 11:35
